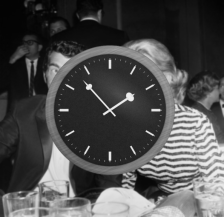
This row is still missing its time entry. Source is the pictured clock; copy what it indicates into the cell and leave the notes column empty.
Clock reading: 1:53
